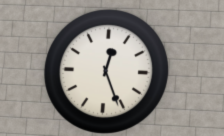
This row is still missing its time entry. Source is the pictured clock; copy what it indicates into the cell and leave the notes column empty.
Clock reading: 12:26
